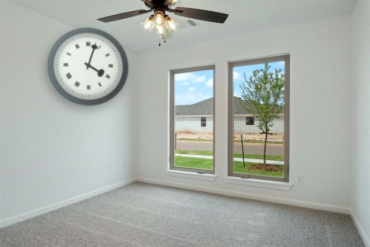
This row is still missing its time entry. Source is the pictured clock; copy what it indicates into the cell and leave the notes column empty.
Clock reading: 4:03
